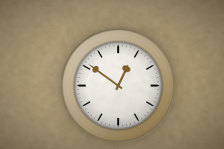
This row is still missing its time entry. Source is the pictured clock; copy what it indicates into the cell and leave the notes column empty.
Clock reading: 12:51
